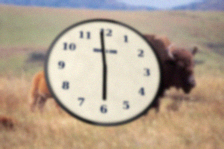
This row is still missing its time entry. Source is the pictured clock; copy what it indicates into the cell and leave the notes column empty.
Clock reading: 5:59
